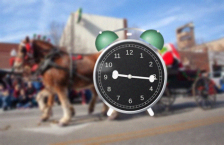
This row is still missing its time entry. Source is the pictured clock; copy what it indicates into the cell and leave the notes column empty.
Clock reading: 9:16
